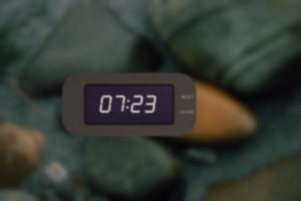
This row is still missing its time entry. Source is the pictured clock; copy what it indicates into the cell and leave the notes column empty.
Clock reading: 7:23
